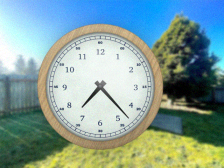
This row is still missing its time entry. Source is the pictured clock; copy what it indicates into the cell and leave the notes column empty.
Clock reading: 7:23
